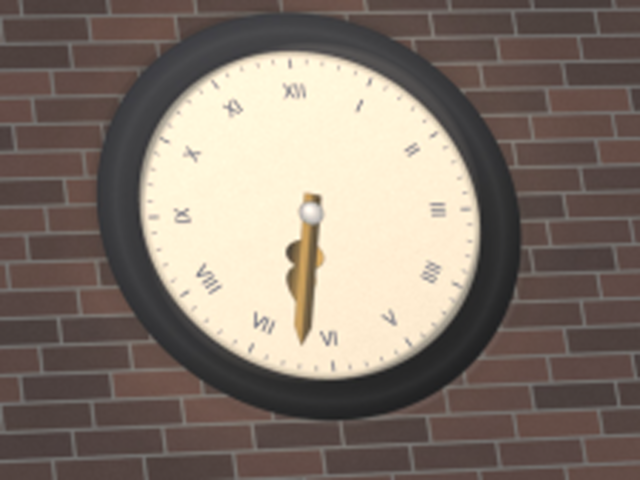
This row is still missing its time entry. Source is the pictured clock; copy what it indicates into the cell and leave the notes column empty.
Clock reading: 6:32
